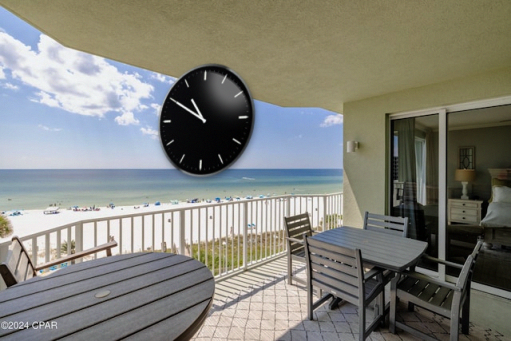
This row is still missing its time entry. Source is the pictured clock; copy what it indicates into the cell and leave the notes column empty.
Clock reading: 10:50
